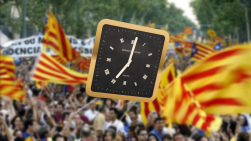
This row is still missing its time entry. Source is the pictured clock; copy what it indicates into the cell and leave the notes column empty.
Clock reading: 7:01
